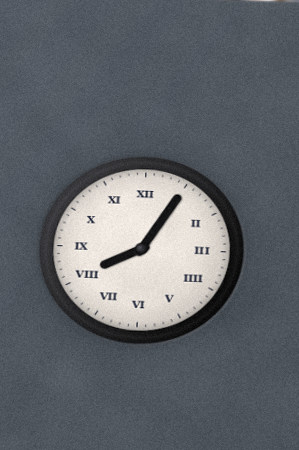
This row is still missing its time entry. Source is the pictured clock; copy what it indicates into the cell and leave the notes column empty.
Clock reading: 8:05
